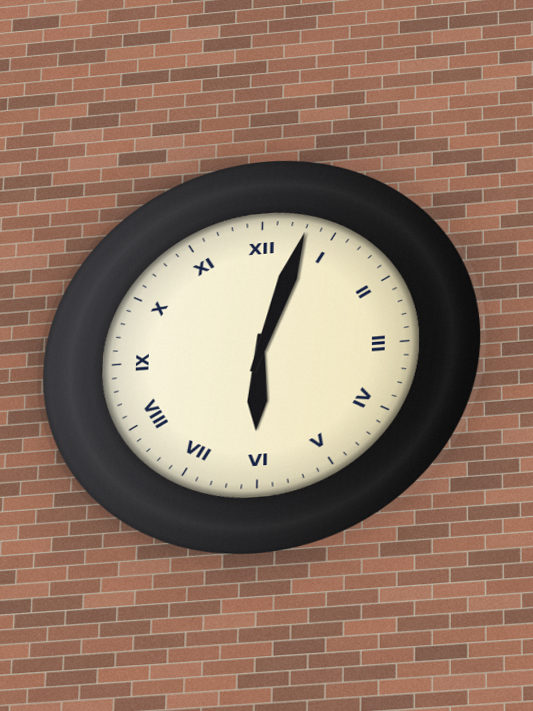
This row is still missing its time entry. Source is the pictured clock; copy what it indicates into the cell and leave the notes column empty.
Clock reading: 6:03
